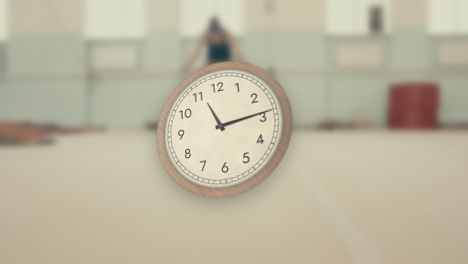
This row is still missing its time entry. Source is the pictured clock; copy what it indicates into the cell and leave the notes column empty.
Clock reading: 11:14
